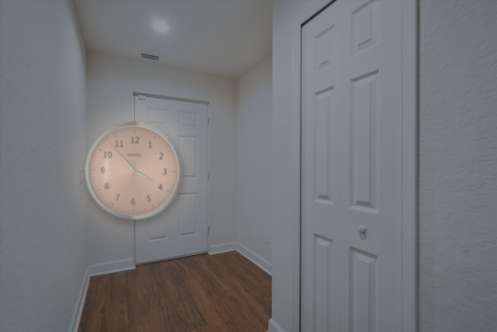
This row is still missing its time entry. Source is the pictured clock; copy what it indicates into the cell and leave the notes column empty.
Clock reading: 3:53
